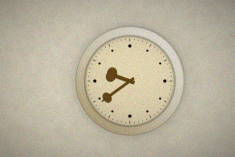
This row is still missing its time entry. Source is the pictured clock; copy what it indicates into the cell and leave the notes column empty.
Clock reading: 9:39
